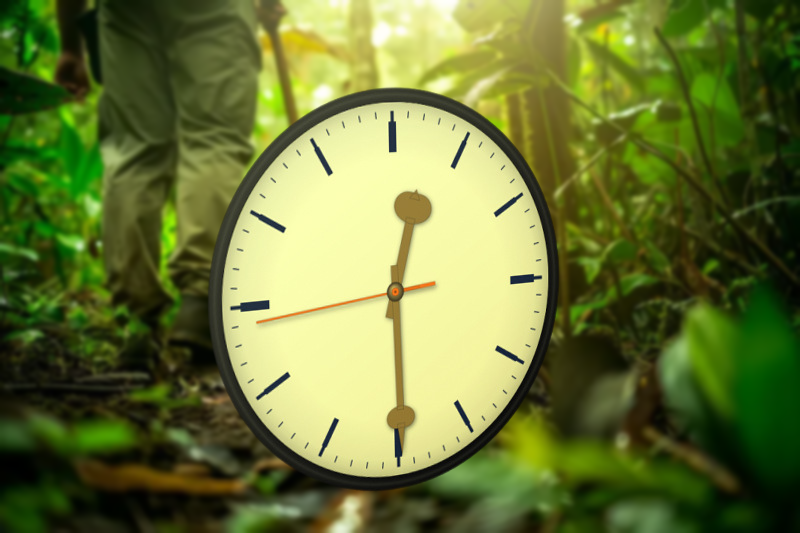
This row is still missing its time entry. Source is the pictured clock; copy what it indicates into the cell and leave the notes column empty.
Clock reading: 12:29:44
